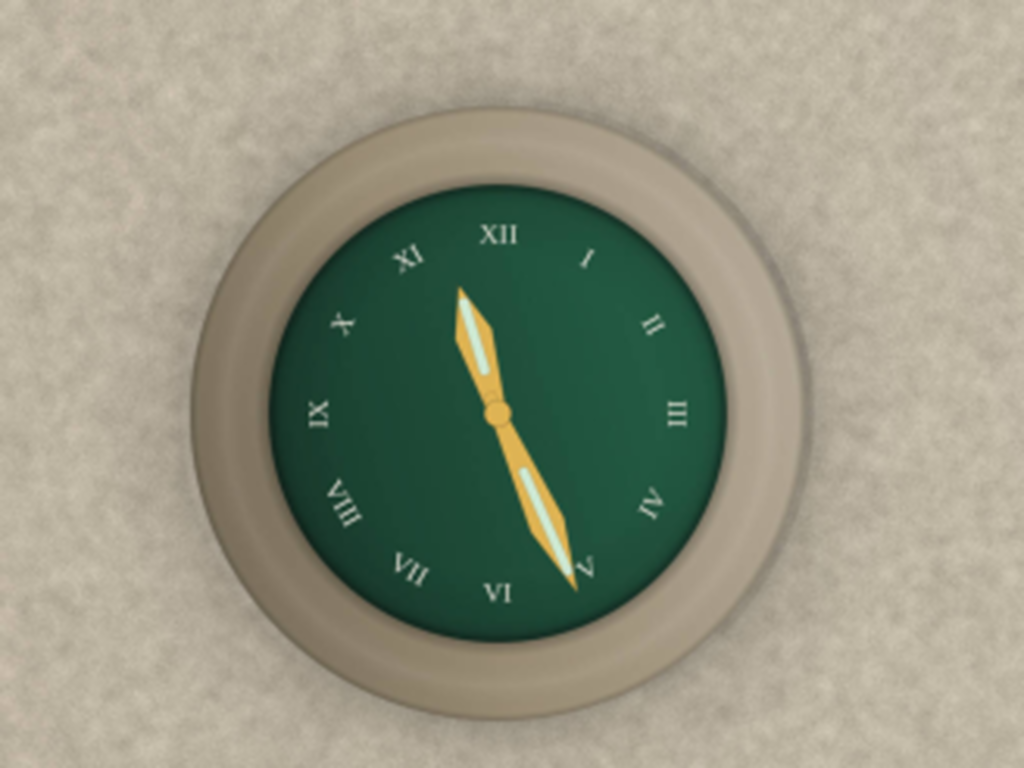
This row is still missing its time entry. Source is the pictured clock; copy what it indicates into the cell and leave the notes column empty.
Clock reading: 11:26
